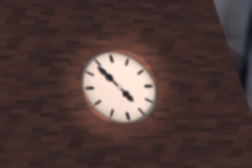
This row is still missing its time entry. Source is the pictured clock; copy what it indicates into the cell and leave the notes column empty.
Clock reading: 4:54
